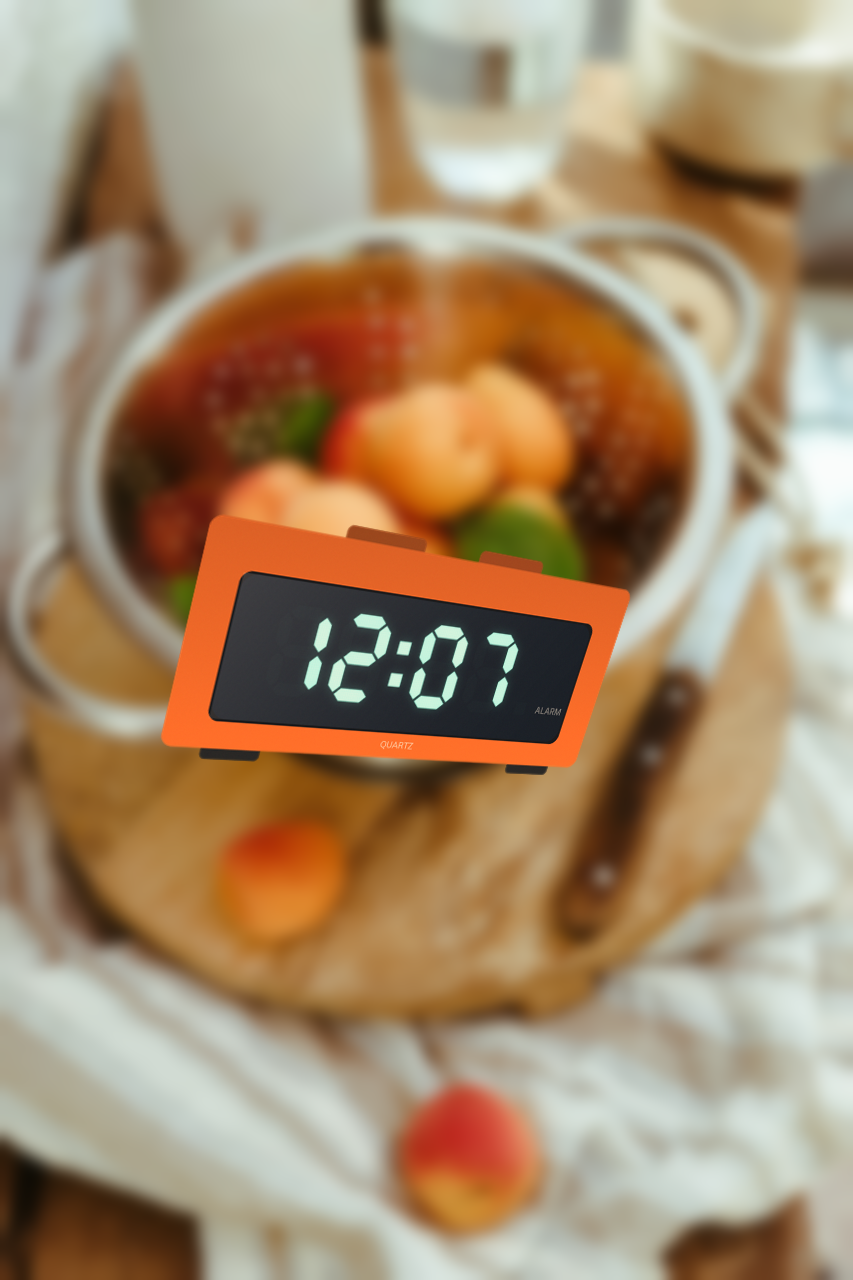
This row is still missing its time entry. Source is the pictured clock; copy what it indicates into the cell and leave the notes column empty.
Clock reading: 12:07
